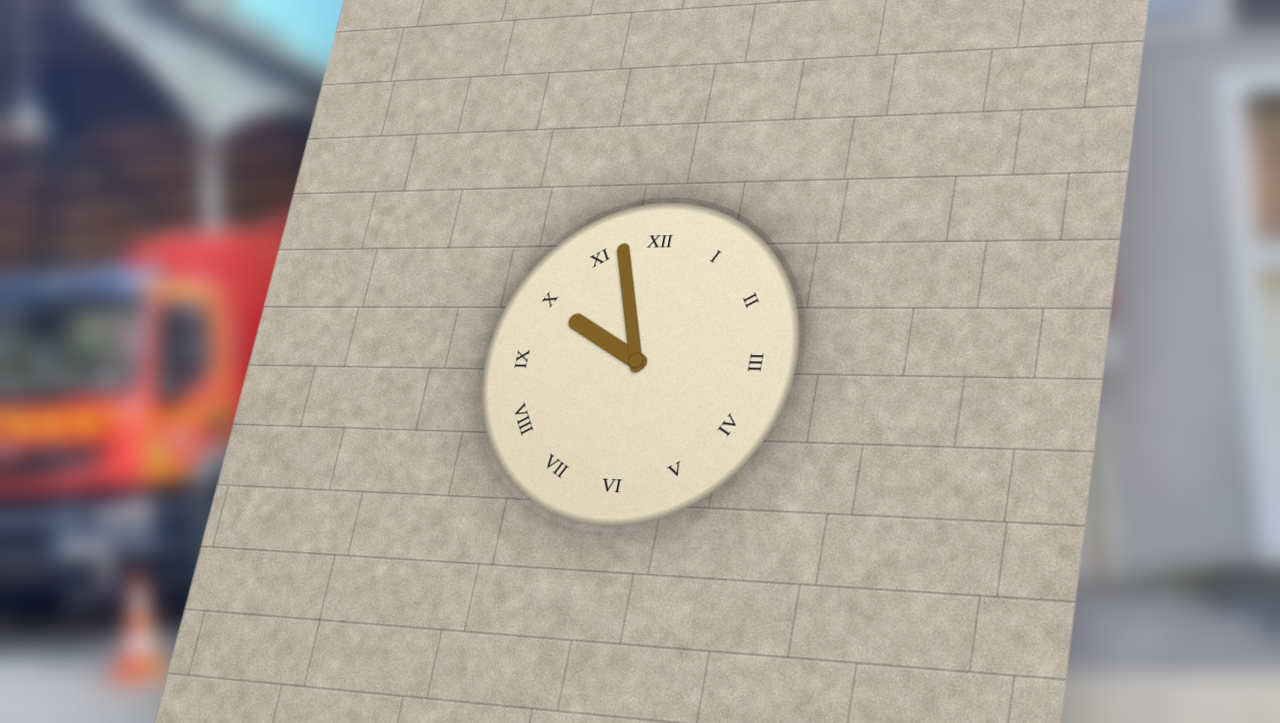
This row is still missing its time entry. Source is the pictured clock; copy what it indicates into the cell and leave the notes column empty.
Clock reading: 9:57
